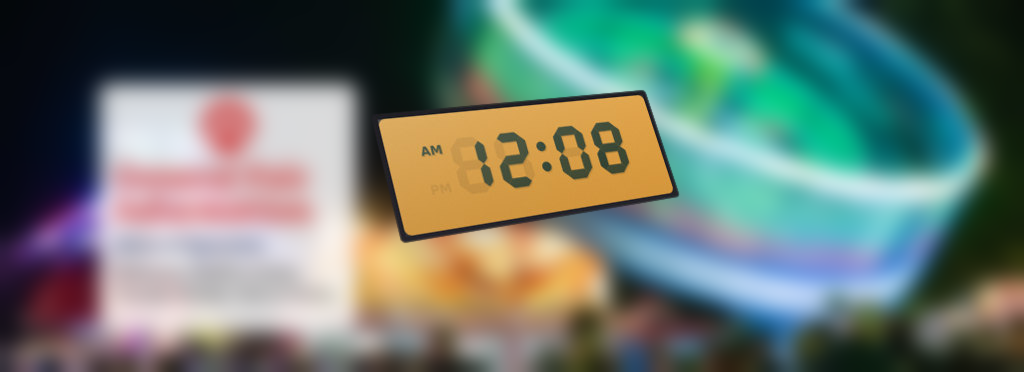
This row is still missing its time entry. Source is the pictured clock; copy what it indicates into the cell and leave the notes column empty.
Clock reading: 12:08
